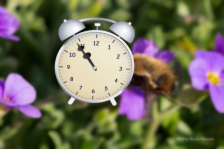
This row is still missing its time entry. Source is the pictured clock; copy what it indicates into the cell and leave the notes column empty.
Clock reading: 10:54
